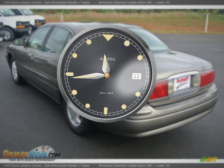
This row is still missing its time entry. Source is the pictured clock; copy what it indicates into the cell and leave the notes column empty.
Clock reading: 11:44
